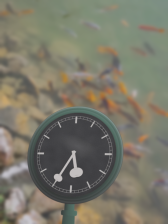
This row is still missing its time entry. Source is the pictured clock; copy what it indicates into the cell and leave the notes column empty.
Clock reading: 5:35
